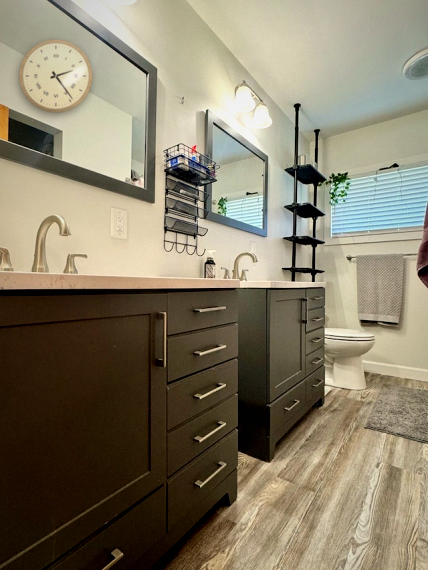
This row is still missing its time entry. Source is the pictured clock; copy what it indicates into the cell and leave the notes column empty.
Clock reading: 2:24
